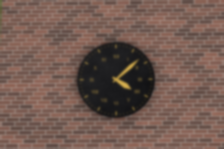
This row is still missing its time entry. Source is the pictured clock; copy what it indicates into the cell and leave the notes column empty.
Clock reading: 4:08
